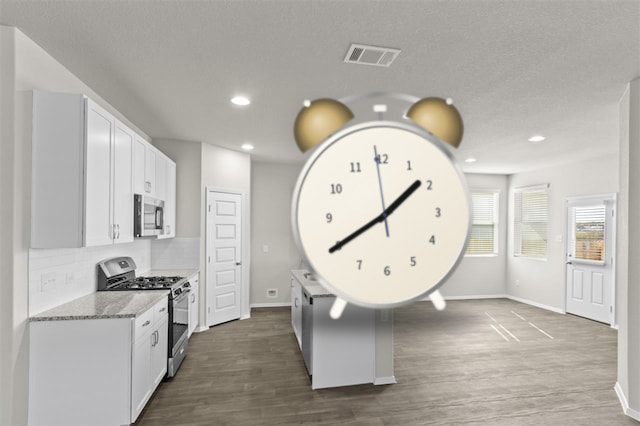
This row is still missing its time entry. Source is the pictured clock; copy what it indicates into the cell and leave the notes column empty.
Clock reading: 1:39:59
